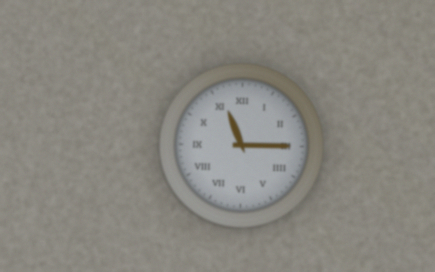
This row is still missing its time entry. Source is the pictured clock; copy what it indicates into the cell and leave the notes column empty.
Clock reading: 11:15
